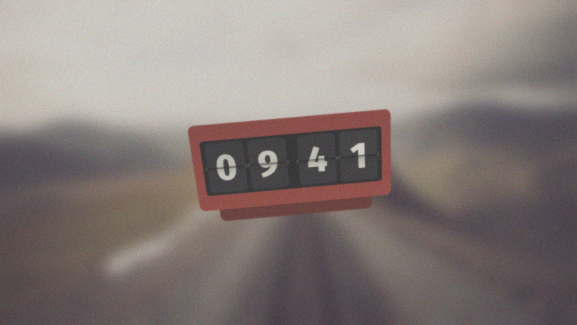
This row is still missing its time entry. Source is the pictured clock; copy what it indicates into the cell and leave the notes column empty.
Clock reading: 9:41
